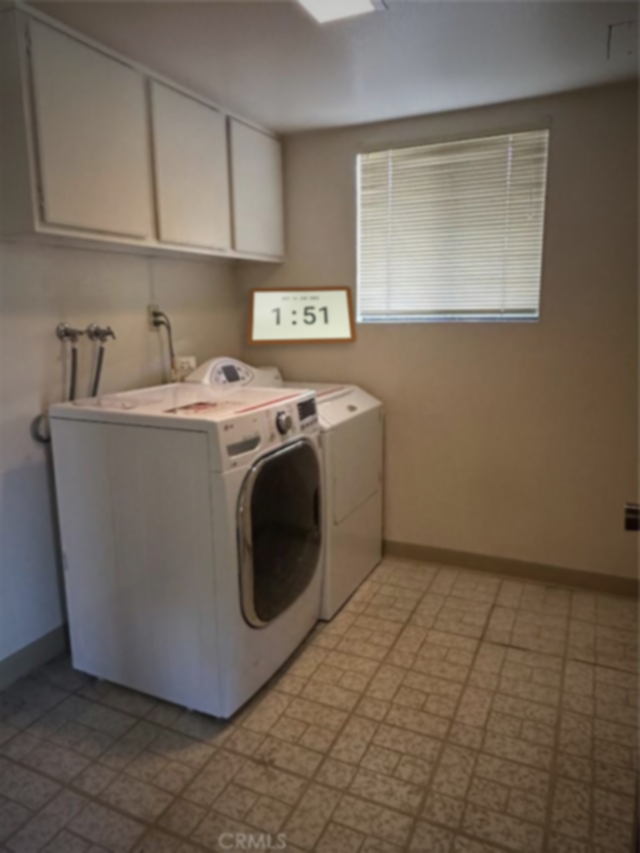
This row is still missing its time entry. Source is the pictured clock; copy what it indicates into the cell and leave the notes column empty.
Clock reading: 1:51
